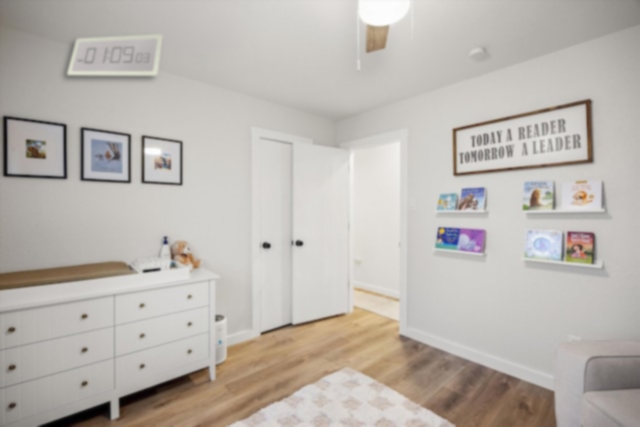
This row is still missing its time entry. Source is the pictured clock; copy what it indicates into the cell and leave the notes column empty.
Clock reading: 1:09
